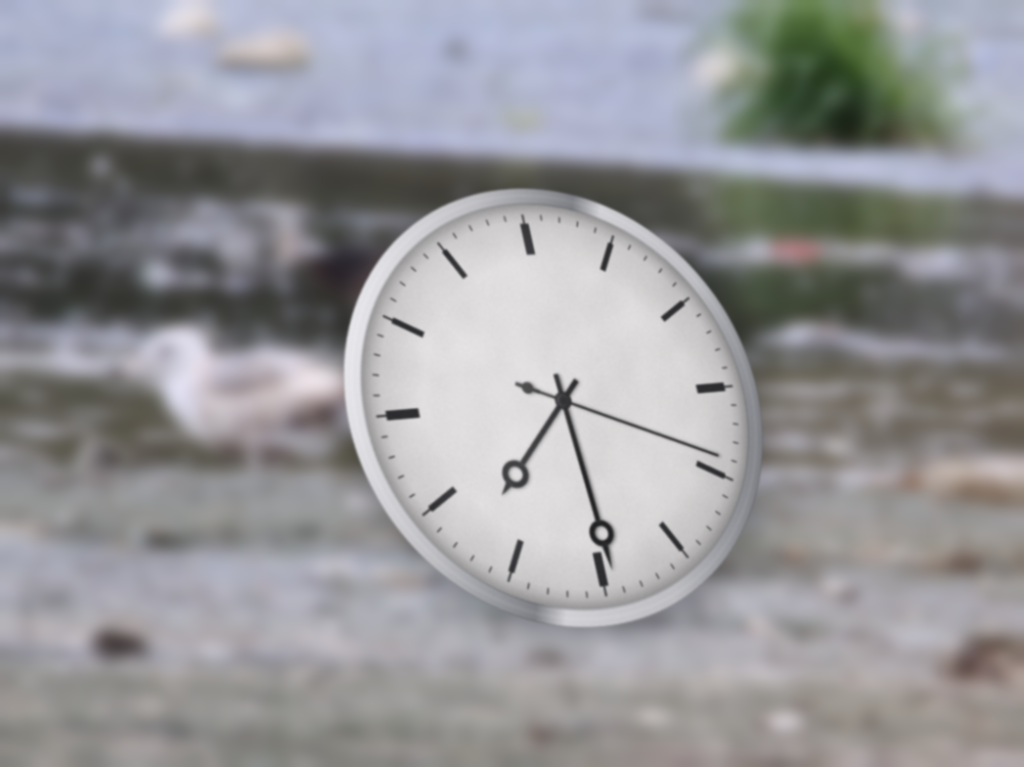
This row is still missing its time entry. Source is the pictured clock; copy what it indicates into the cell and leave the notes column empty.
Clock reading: 7:29:19
